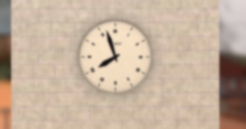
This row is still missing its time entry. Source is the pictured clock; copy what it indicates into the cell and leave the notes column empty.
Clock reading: 7:57
